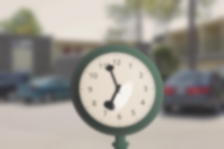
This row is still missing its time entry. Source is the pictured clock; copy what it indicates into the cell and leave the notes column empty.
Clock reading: 6:57
